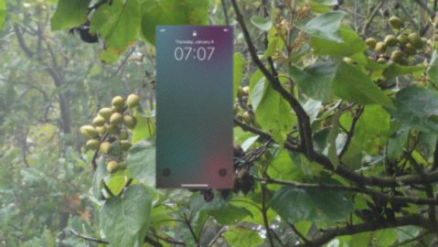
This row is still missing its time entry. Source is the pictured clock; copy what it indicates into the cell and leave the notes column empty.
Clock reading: 7:07
